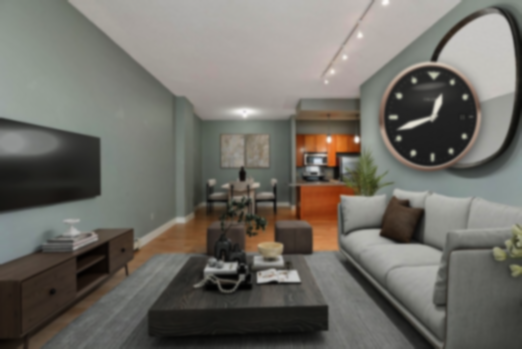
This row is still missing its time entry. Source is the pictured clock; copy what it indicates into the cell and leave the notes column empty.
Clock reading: 12:42
